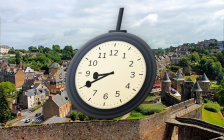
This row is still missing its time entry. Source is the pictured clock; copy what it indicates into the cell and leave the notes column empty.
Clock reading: 8:40
